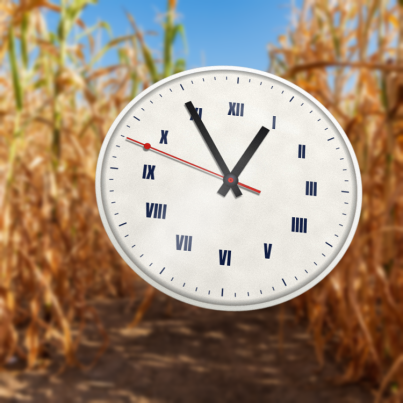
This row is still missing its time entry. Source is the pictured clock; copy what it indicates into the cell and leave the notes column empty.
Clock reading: 12:54:48
